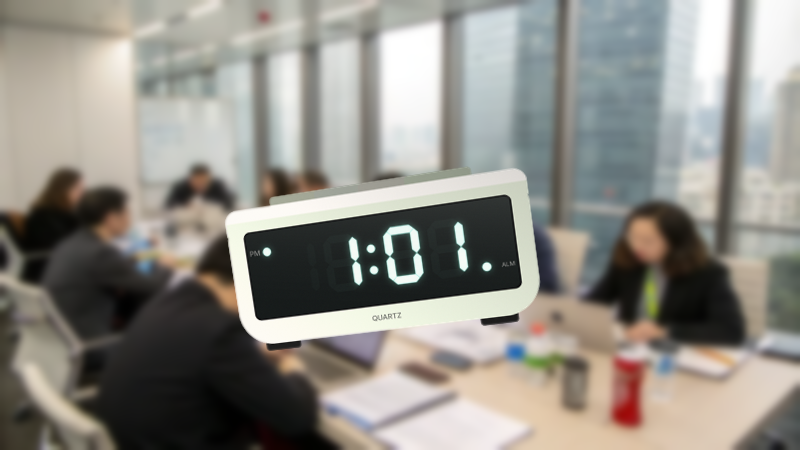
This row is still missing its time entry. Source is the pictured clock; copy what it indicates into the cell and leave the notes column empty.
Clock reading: 1:01
